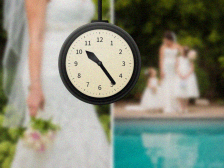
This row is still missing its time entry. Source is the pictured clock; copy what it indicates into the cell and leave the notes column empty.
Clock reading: 10:24
